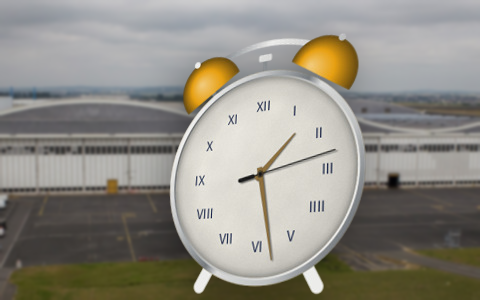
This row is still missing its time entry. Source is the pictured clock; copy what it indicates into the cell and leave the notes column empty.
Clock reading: 1:28:13
